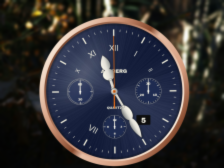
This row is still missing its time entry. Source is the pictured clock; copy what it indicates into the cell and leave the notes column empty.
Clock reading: 11:25
